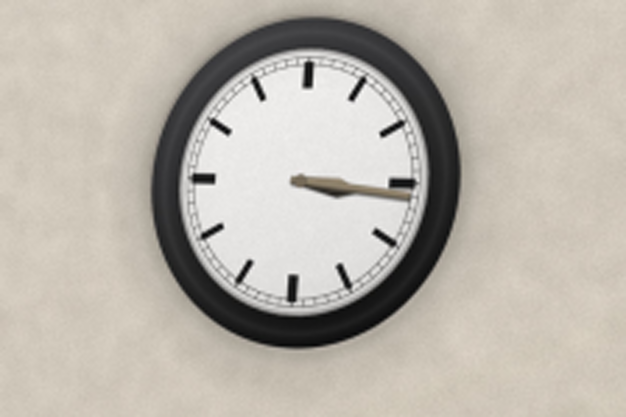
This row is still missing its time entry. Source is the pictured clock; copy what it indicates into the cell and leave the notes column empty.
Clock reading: 3:16
